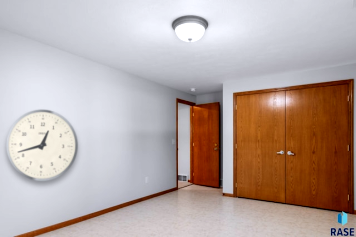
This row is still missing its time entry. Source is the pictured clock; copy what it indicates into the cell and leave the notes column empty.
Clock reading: 12:42
